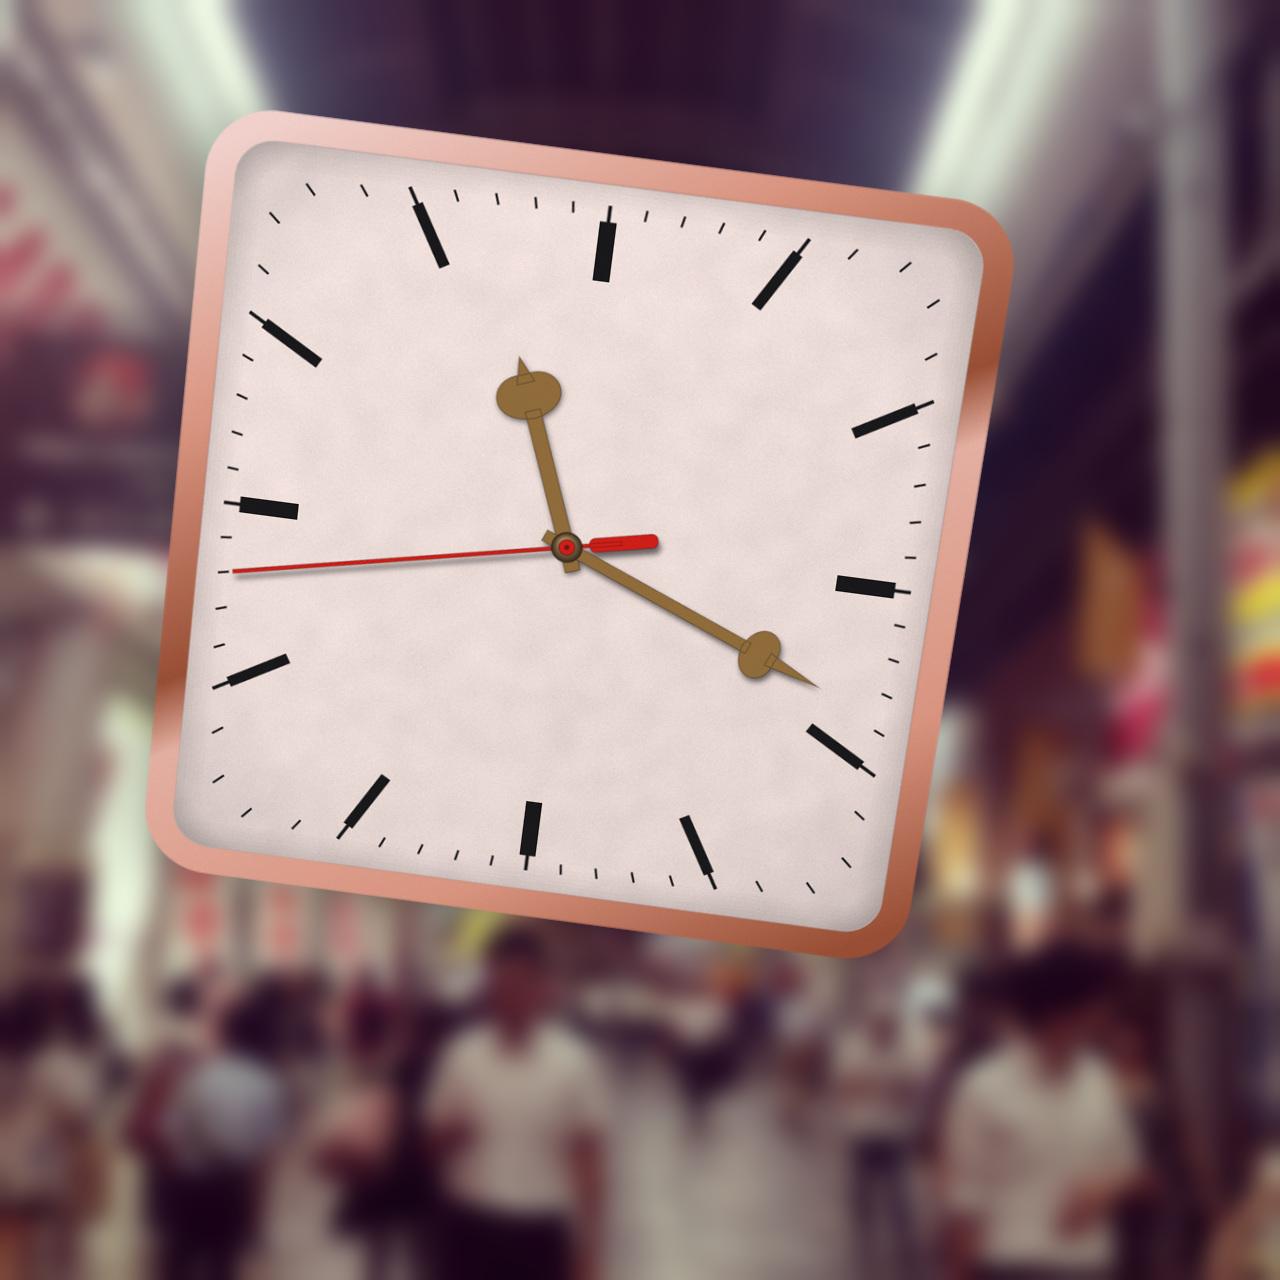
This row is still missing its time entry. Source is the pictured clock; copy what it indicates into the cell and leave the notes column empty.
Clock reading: 11:18:43
